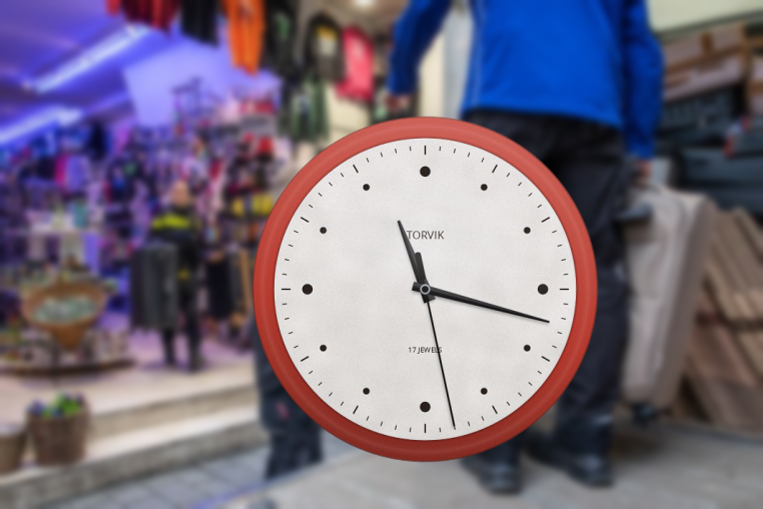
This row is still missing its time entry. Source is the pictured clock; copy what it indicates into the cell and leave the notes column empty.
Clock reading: 11:17:28
